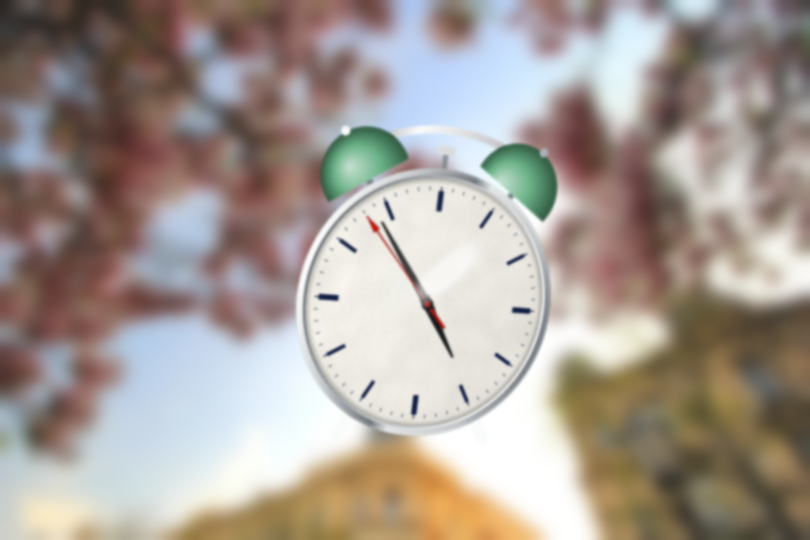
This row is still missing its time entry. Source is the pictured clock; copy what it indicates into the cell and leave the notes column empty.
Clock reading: 4:53:53
